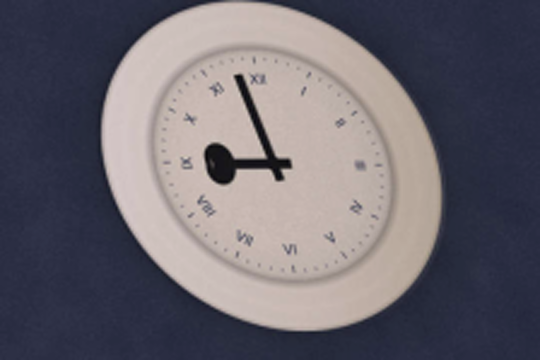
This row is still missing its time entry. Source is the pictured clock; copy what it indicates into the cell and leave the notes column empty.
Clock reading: 8:58
